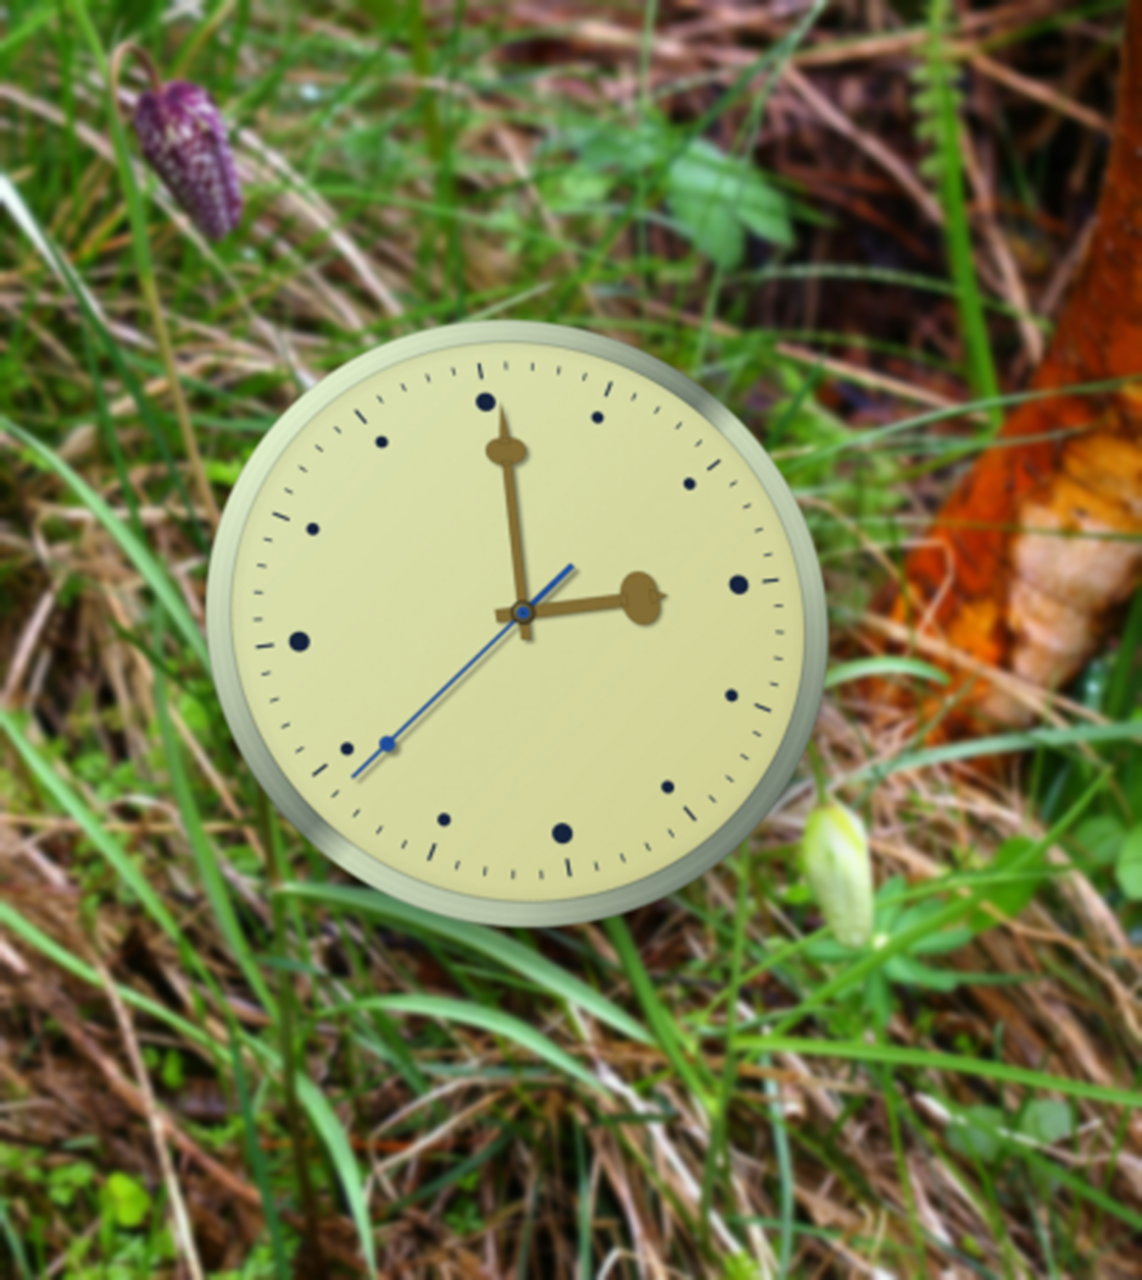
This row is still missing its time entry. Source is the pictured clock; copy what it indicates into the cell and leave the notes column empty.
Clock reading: 3:00:39
